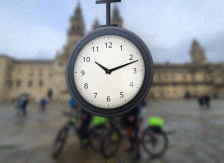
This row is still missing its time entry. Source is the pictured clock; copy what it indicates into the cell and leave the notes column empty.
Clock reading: 10:12
